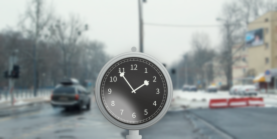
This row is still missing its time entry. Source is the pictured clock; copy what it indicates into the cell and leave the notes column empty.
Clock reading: 1:54
